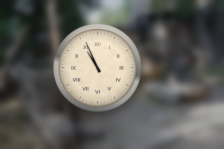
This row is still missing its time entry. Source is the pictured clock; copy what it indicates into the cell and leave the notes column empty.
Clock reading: 10:56
